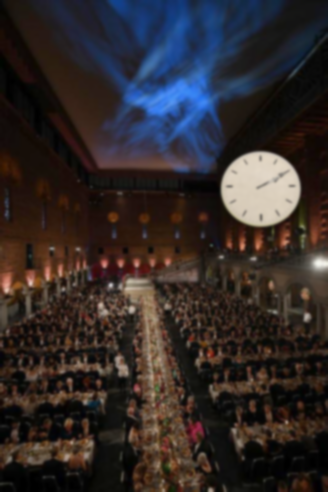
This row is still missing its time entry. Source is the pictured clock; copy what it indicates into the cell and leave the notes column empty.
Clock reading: 2:10
